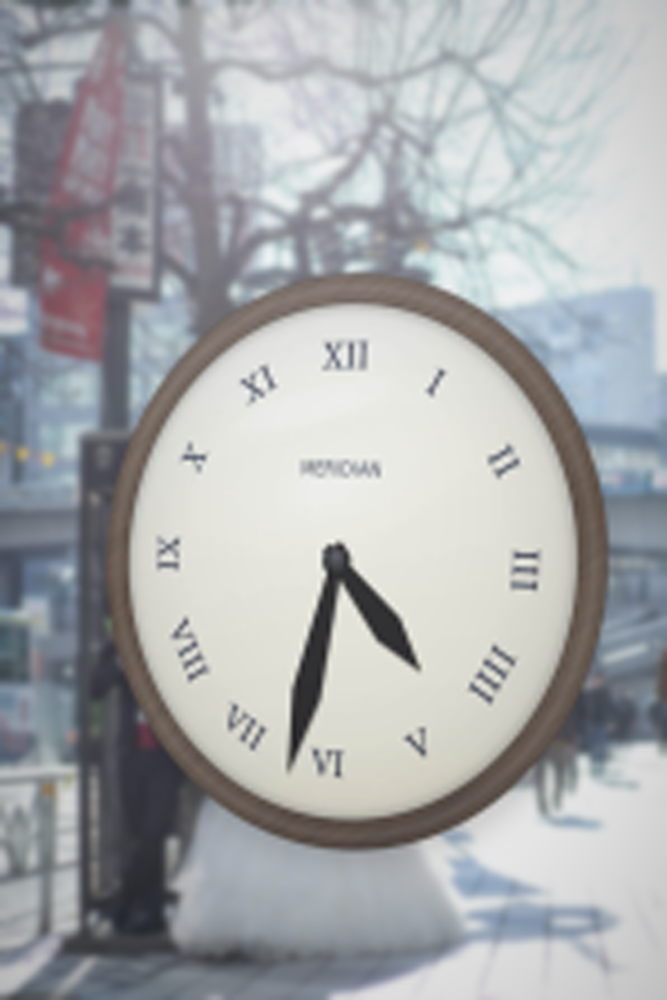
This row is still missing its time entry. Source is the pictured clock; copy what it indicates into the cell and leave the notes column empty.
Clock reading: 4:32
